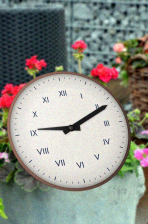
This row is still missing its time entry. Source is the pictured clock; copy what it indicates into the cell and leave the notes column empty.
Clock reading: 9:11
